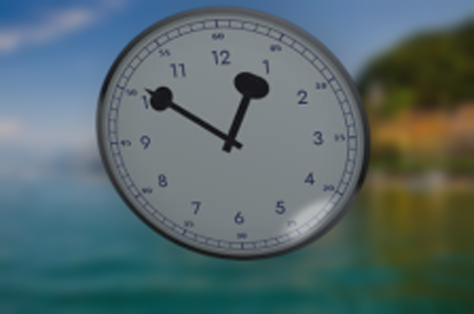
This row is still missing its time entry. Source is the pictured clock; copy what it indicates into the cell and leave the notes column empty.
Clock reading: 12:51
